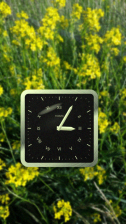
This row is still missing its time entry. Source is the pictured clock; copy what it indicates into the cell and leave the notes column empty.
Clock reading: 3:05
